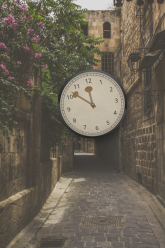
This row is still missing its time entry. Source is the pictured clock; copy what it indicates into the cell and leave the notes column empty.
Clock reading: 11:52
